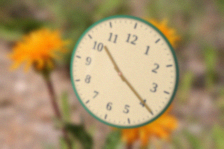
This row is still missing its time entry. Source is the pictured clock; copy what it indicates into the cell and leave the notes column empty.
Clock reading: 10:20
